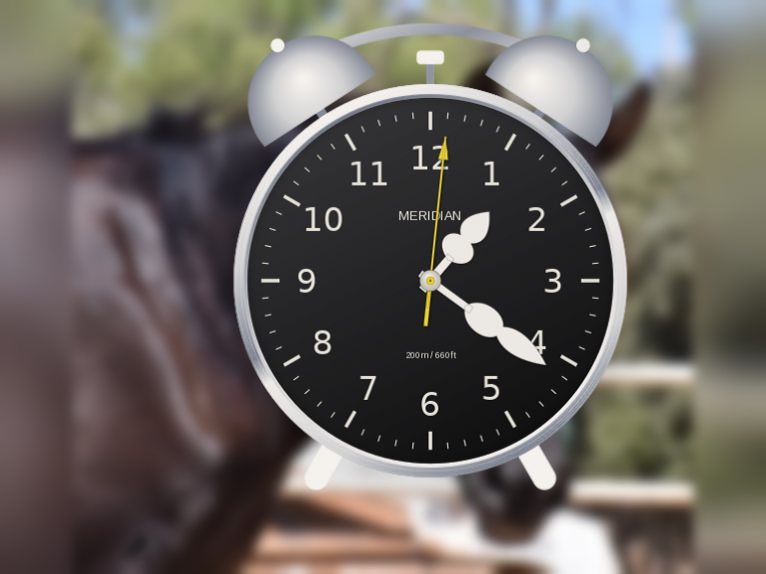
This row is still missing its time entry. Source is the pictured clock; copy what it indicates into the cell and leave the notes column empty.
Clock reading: 1:21:01
